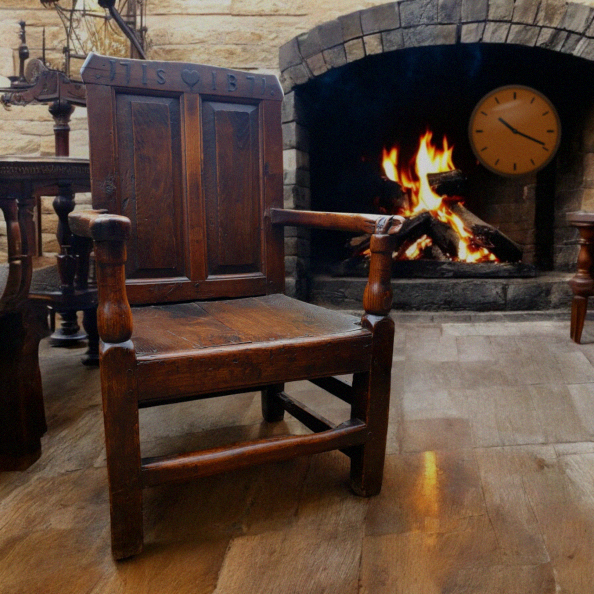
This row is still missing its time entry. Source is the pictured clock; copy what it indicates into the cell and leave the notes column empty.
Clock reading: 10:19
